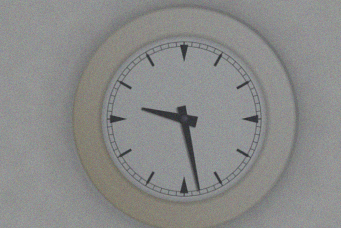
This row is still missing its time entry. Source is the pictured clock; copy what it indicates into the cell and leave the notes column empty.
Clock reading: 9:28
